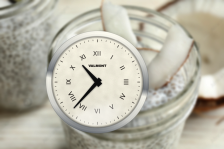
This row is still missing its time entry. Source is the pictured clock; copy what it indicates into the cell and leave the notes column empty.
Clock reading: 10:37
